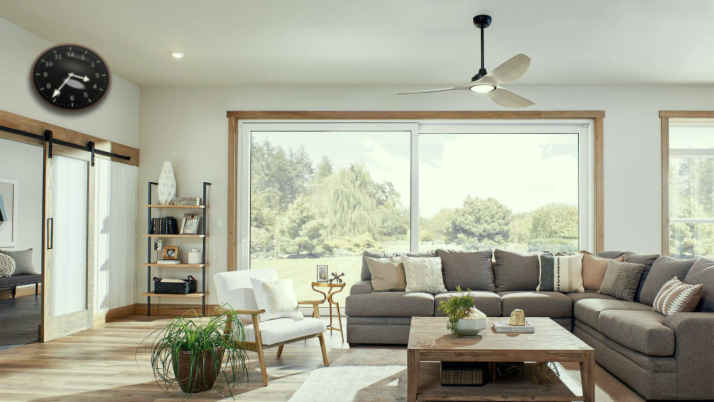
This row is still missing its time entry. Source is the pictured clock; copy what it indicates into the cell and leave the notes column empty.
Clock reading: 3:36
